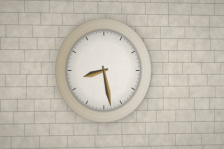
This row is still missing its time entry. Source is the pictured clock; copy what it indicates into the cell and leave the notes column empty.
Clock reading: 8:28
